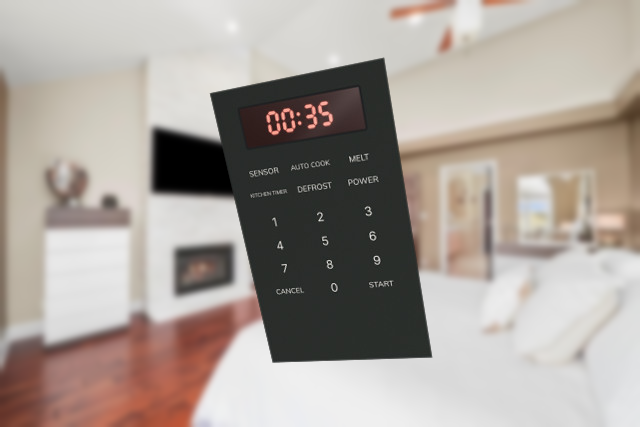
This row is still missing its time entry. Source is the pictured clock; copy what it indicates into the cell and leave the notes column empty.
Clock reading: 0:35
